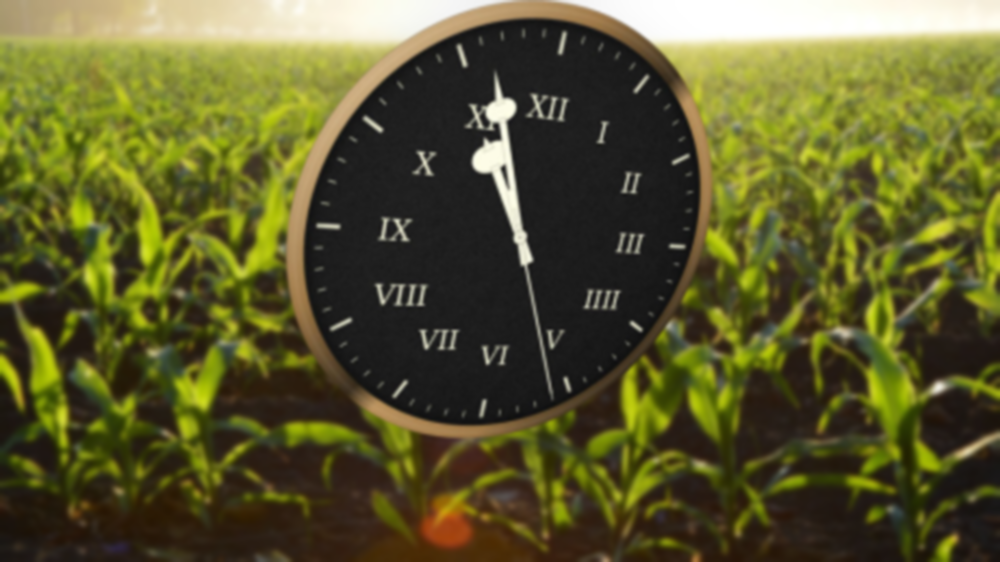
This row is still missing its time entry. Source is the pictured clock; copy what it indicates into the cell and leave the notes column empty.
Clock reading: 10:56:26
